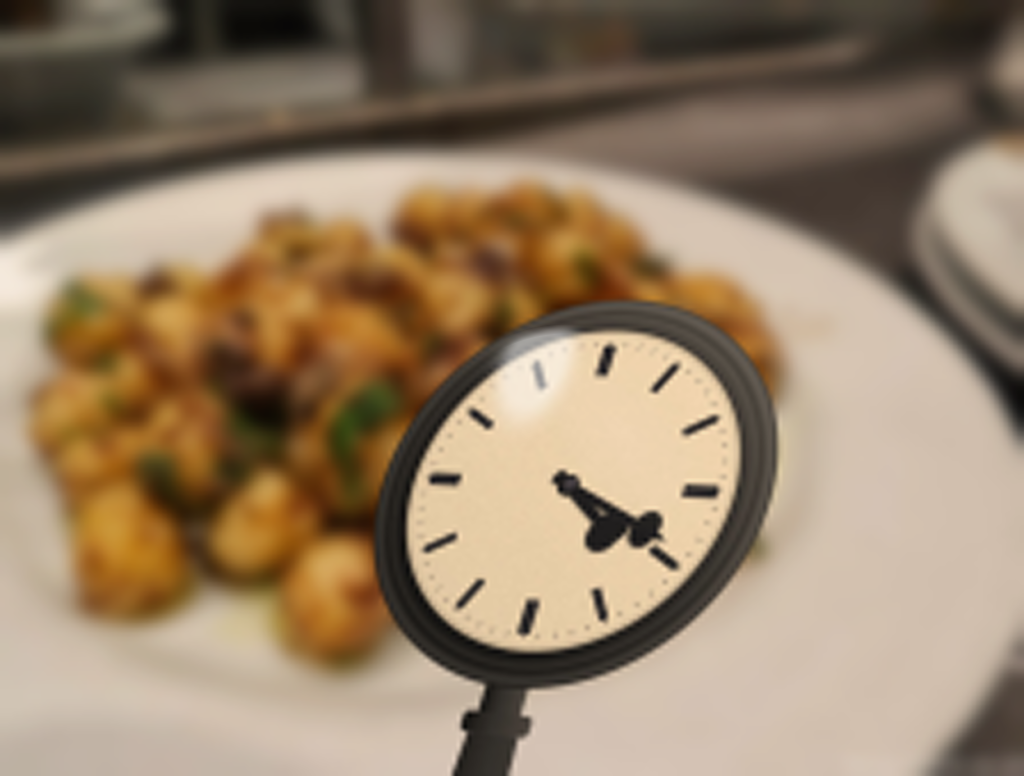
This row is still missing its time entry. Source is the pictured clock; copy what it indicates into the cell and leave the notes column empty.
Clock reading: 4:19
